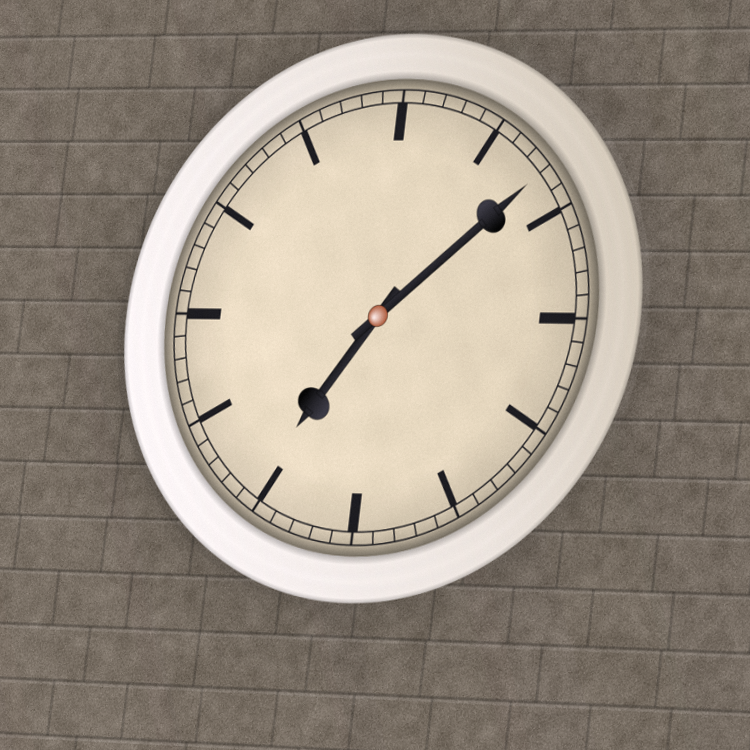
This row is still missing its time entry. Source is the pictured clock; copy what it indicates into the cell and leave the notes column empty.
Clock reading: 7:08
